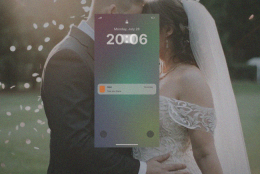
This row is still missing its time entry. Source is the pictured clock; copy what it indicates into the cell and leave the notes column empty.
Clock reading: 20:06
